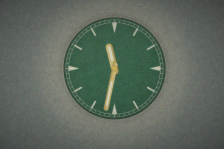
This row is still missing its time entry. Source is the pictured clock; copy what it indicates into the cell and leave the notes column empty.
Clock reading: 11:32
